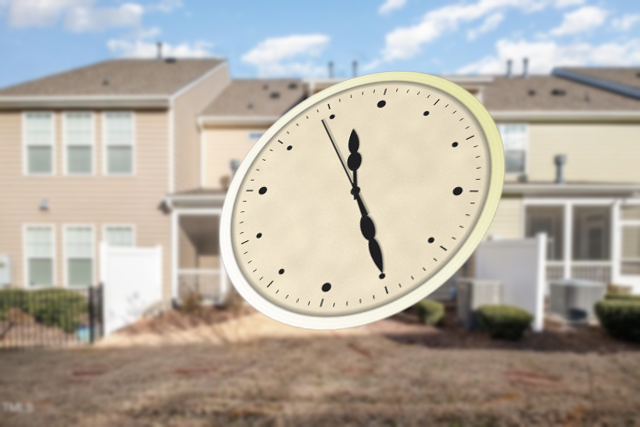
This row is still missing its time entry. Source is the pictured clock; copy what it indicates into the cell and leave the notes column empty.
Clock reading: 11:24:54
